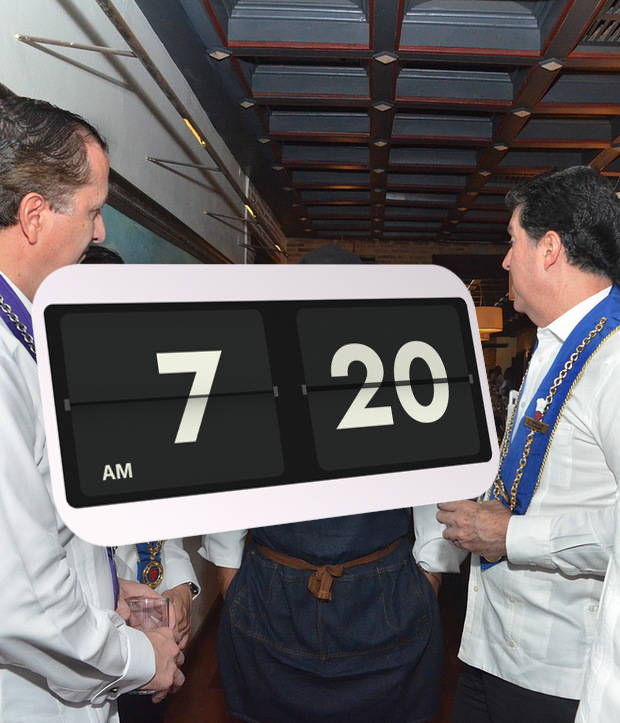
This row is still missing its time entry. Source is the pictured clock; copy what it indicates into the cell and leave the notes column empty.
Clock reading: 7:20
